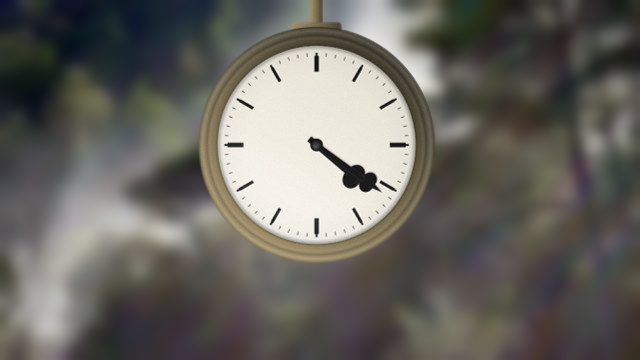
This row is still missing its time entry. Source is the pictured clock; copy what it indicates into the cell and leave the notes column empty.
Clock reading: 4:21
